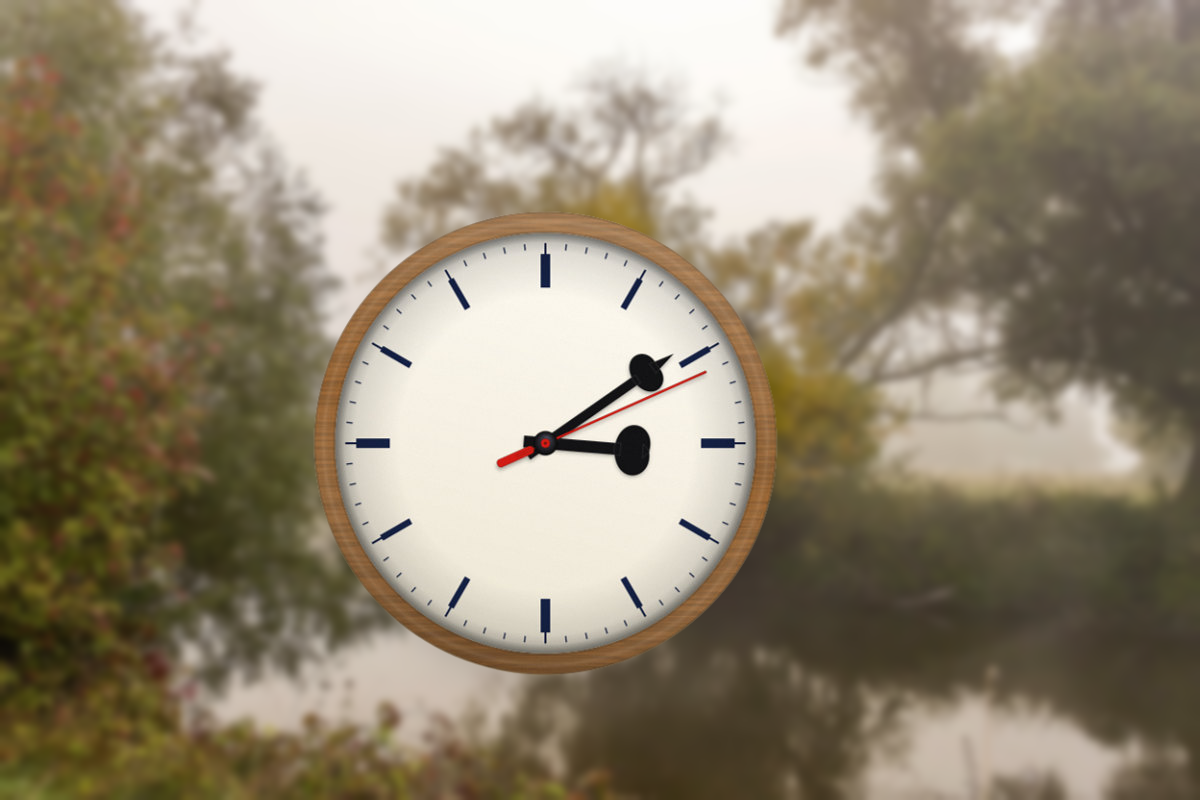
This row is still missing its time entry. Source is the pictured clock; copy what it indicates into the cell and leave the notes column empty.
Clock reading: 3:09:11
